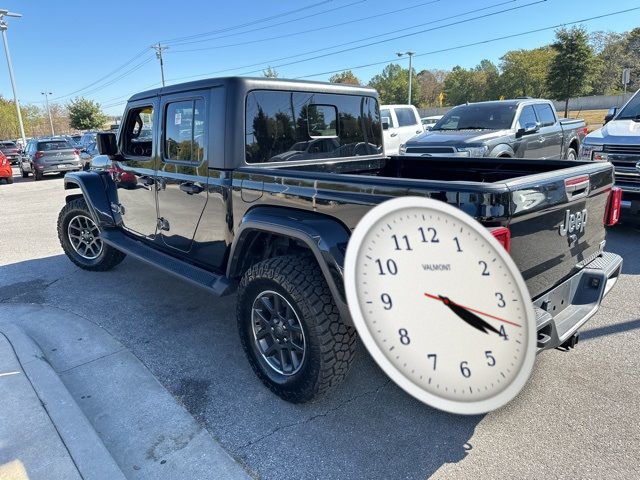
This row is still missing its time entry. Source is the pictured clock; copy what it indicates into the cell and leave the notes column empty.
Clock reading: 4:20:18
